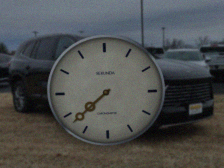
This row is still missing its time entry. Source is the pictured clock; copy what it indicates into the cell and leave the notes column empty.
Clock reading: 7:38
